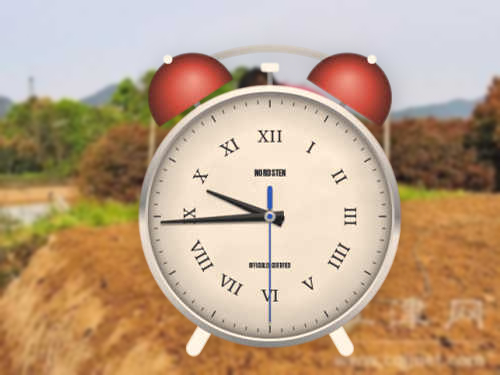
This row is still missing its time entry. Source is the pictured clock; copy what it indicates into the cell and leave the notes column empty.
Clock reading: 9:44:30
